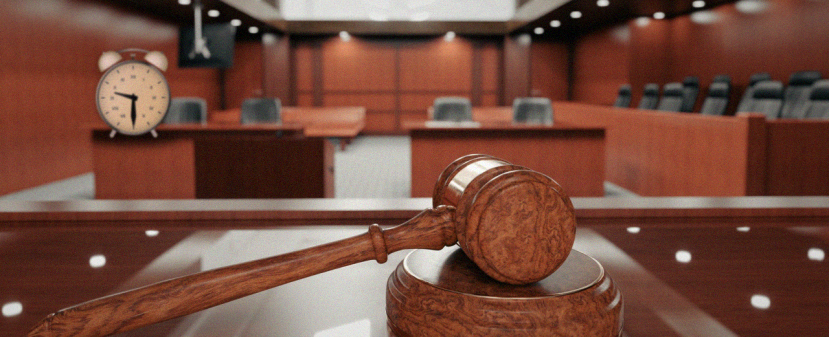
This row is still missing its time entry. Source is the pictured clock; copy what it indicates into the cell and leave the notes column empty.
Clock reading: 9:30
